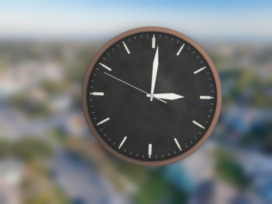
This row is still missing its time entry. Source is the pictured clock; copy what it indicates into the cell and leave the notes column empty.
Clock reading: 3:00:49
